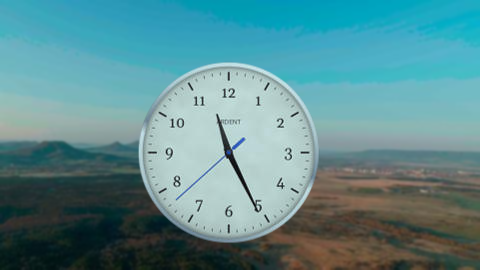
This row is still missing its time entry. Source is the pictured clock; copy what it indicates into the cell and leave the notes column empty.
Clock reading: 11:25:38
